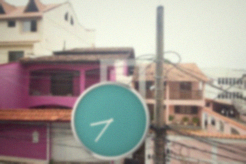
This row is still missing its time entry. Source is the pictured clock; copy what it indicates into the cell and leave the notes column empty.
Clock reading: 8:36
